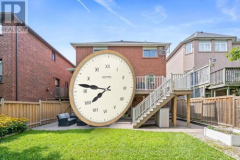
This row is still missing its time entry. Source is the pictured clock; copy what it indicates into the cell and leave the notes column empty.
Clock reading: 7:47
